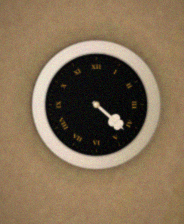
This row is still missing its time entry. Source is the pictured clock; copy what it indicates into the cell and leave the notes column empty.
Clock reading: 4:22
